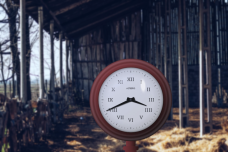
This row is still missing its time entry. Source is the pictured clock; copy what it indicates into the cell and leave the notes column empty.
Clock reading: 3:41
